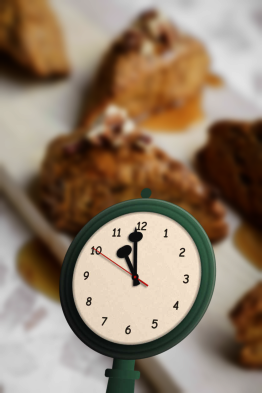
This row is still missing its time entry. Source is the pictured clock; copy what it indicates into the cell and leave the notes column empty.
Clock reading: 10:58:50
